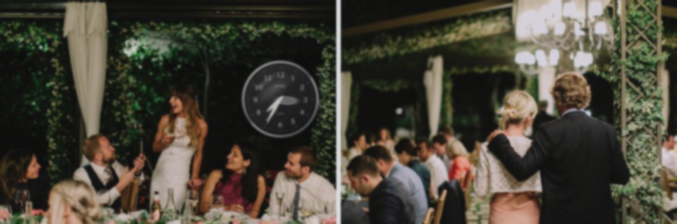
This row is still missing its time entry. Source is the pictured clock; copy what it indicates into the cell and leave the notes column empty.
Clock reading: 7:35
